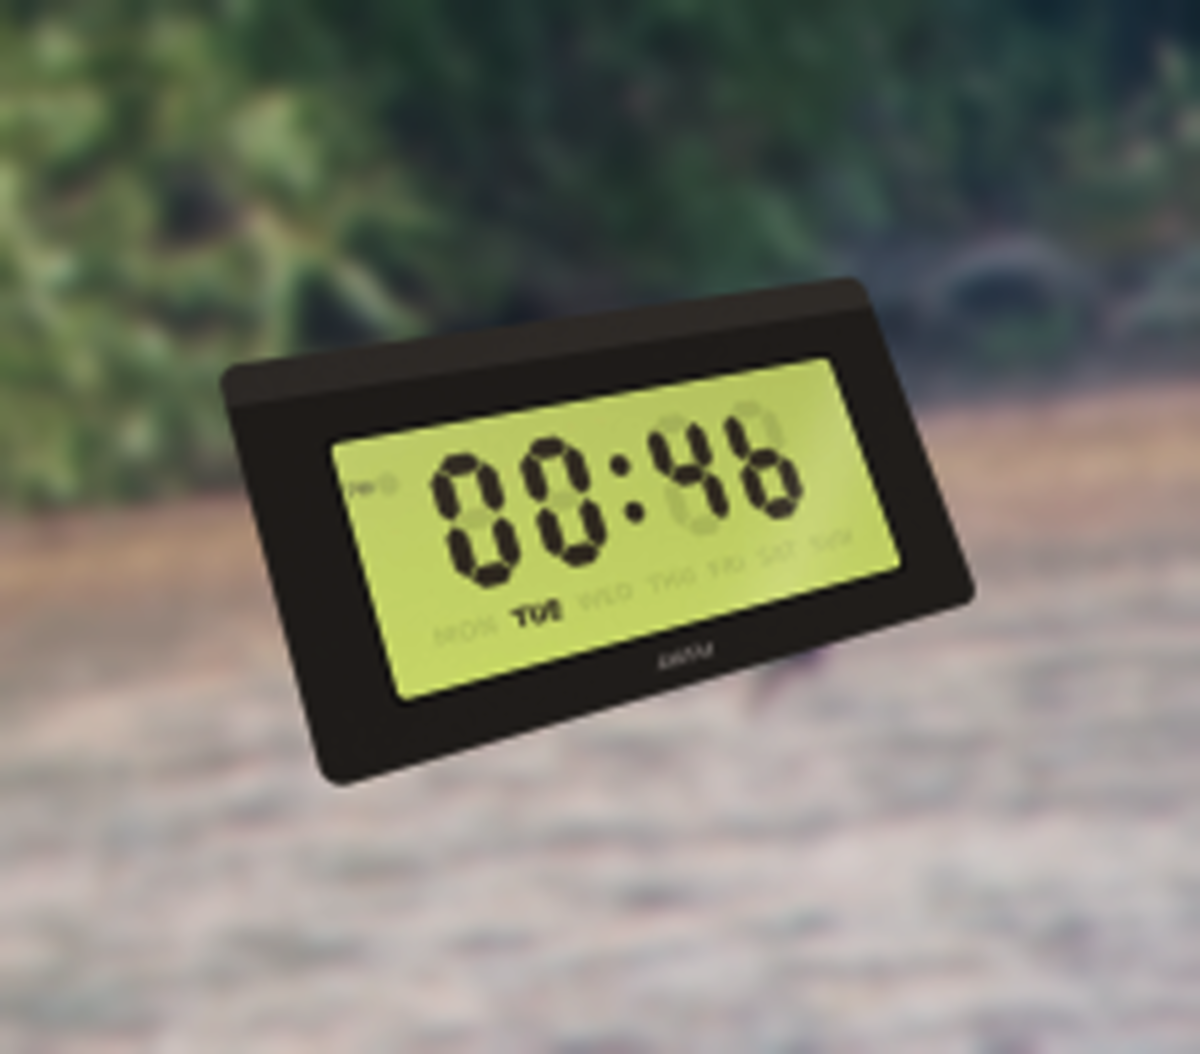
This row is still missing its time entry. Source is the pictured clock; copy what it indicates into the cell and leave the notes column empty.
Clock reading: 0:46
